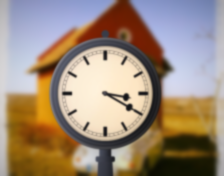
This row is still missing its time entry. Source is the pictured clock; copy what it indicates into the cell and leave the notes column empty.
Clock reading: 3:20
